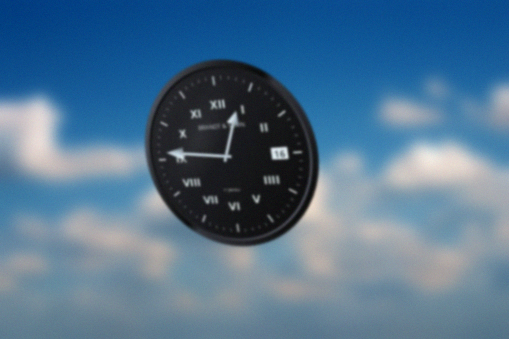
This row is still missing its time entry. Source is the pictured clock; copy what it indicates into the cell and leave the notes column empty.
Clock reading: 12:46
